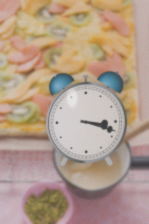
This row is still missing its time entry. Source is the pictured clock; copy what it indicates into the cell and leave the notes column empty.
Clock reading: 3:18
